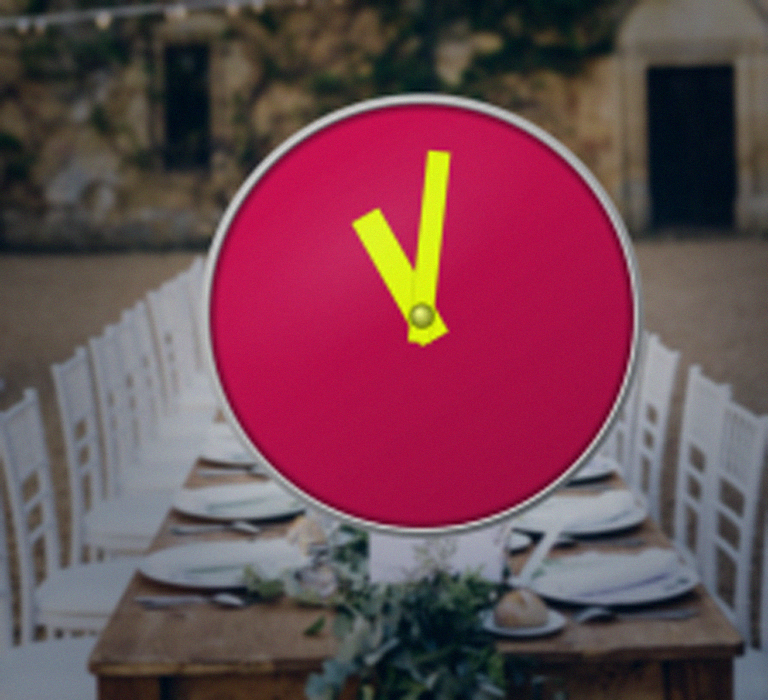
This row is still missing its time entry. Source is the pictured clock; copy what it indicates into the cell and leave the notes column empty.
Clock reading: 11:01
